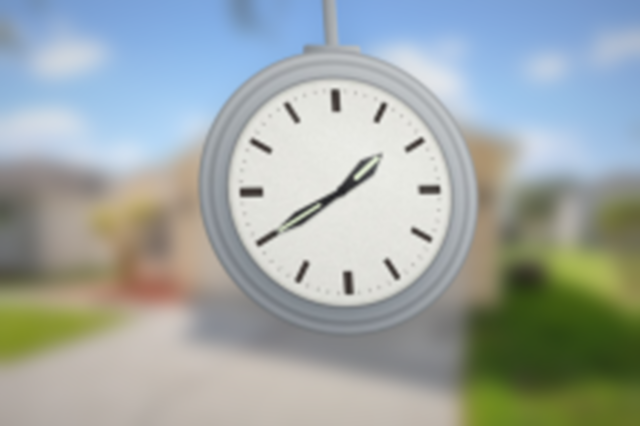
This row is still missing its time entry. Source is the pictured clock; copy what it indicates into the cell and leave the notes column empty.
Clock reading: 1:40
